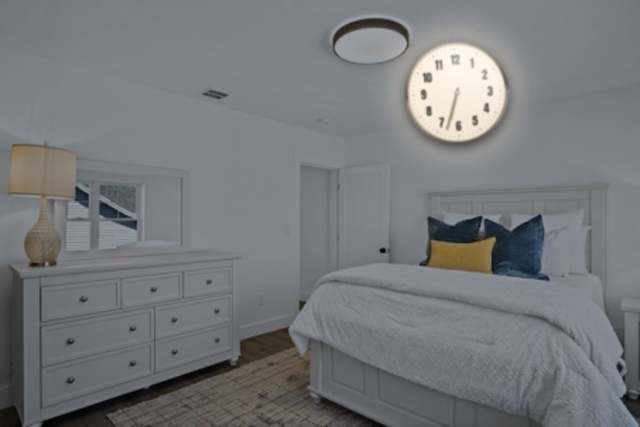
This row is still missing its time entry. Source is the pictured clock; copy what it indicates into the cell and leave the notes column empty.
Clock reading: 6:33
